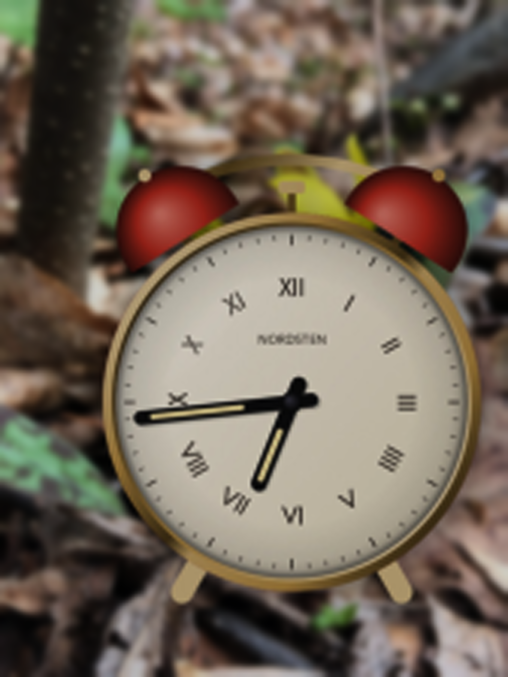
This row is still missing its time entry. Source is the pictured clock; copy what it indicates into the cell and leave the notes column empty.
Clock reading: 6:44
